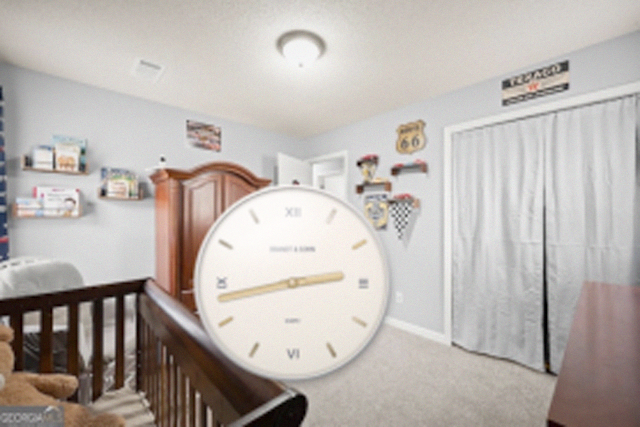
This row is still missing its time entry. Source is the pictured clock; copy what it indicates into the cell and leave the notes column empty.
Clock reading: 2:43
